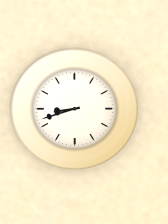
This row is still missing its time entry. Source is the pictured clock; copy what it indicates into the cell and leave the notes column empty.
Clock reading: 8:42
